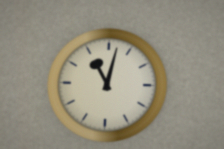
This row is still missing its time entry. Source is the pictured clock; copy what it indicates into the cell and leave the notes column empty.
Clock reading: 11:02
